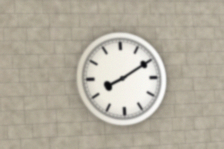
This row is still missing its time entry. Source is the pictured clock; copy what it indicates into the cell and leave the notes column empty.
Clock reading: 8:10
